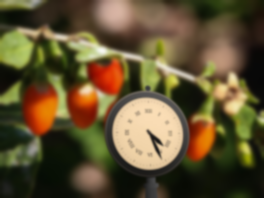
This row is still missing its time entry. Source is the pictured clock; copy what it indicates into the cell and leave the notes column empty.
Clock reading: 4:26
